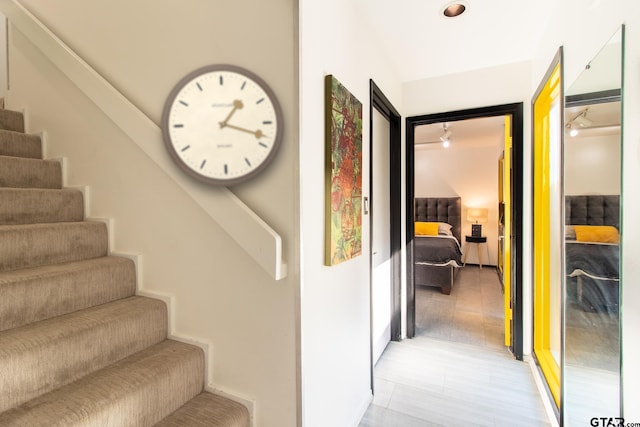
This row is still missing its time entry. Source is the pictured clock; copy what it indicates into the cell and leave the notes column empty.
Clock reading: 1:18
